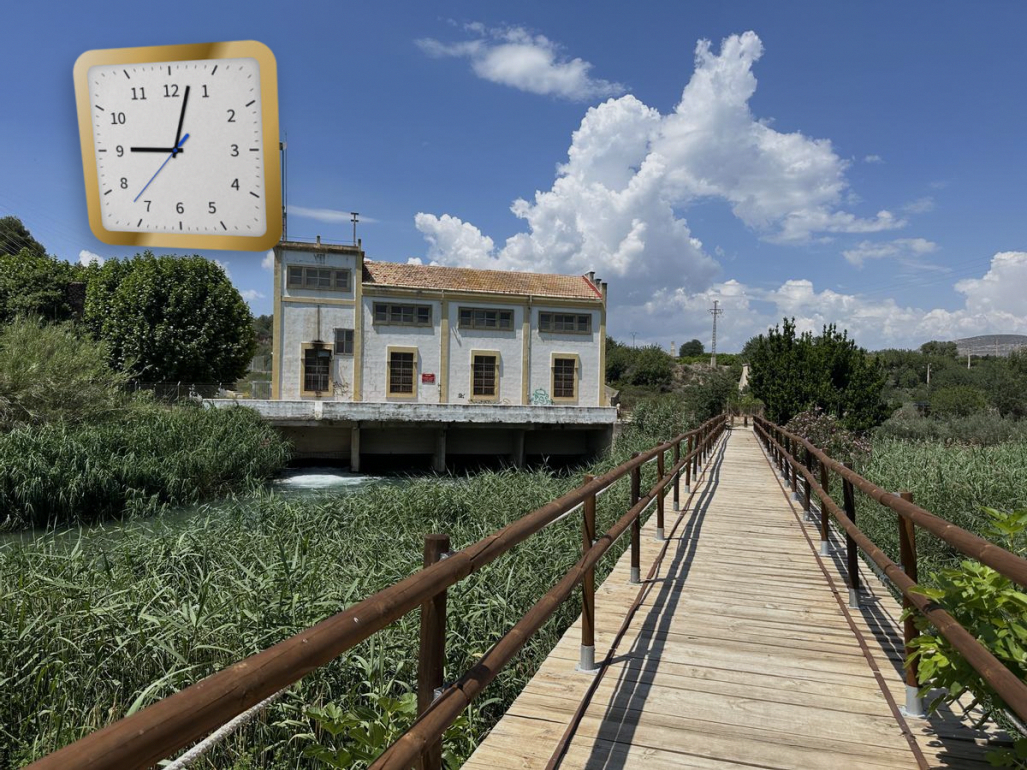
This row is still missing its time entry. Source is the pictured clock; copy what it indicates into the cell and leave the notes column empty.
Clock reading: 9:02:37
